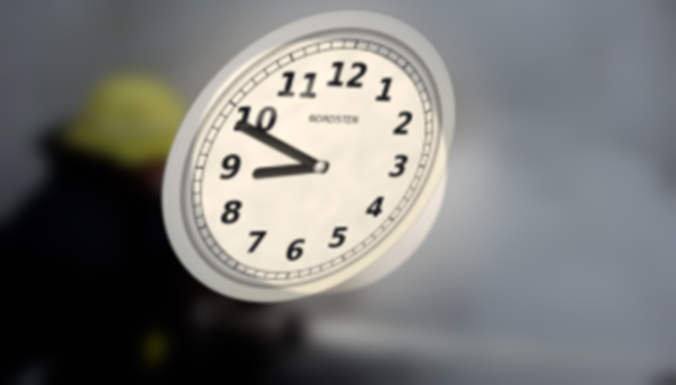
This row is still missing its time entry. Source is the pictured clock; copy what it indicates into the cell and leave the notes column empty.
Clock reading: 8:49
